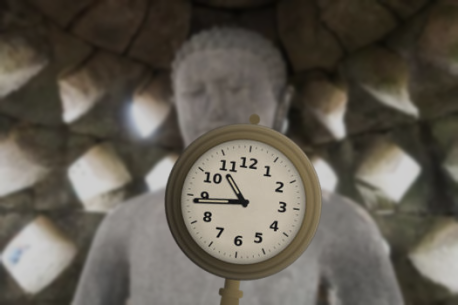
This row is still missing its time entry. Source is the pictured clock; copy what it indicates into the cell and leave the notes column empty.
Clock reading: 10:44
